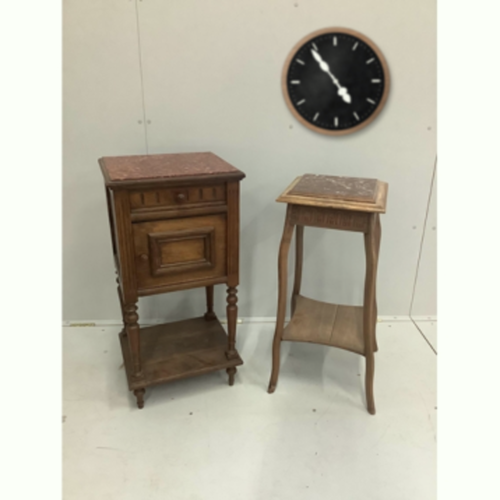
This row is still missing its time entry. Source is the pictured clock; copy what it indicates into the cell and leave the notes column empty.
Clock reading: 4:54
